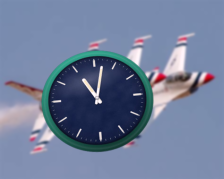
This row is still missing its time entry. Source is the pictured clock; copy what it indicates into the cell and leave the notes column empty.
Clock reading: 11:02
